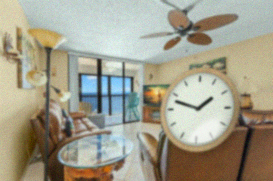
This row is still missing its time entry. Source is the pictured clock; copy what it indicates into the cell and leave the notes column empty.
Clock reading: 1:48
